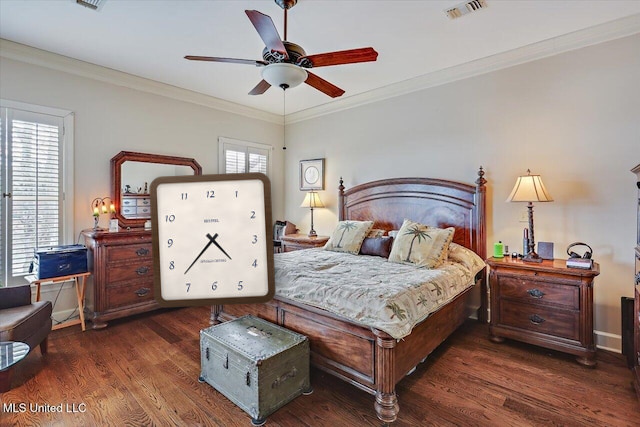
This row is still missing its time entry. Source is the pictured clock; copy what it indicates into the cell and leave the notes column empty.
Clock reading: 4:37
